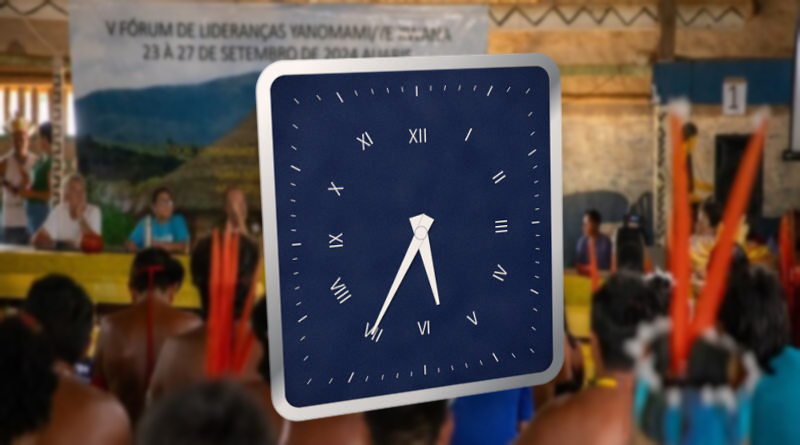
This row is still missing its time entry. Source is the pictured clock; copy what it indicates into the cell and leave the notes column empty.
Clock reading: 5:35
